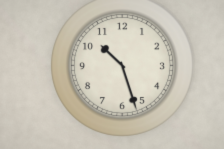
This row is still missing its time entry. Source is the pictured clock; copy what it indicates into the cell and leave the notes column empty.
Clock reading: 10:27
